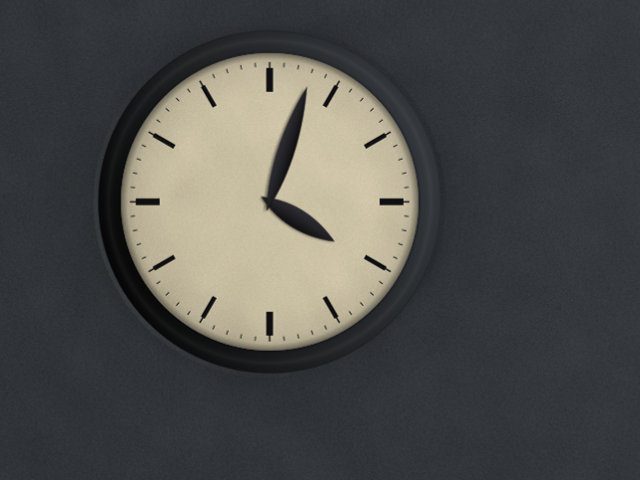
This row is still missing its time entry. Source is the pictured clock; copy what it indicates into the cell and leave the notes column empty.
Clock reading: 4:03
